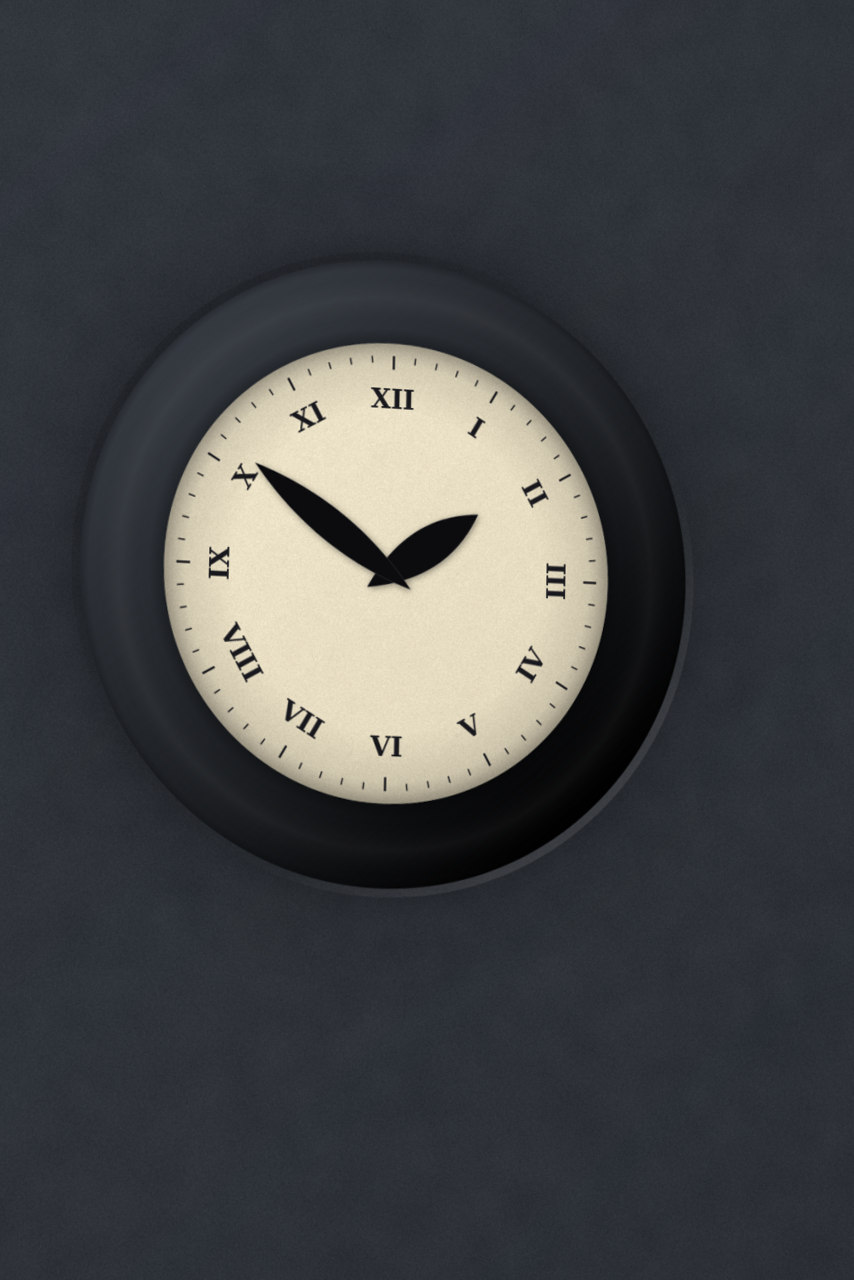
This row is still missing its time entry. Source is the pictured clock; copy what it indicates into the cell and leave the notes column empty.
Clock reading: 1:51
